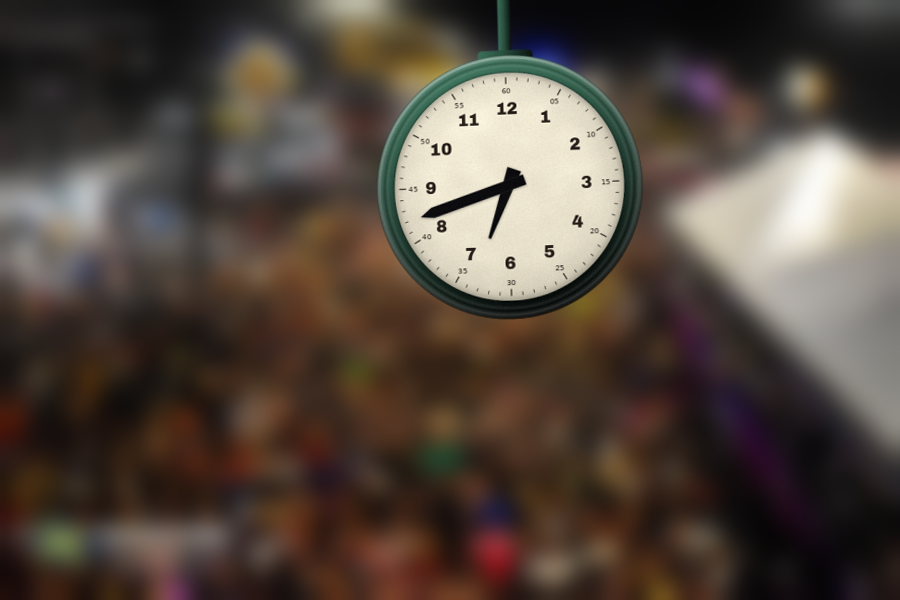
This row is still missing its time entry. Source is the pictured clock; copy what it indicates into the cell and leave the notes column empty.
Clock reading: 6:42
